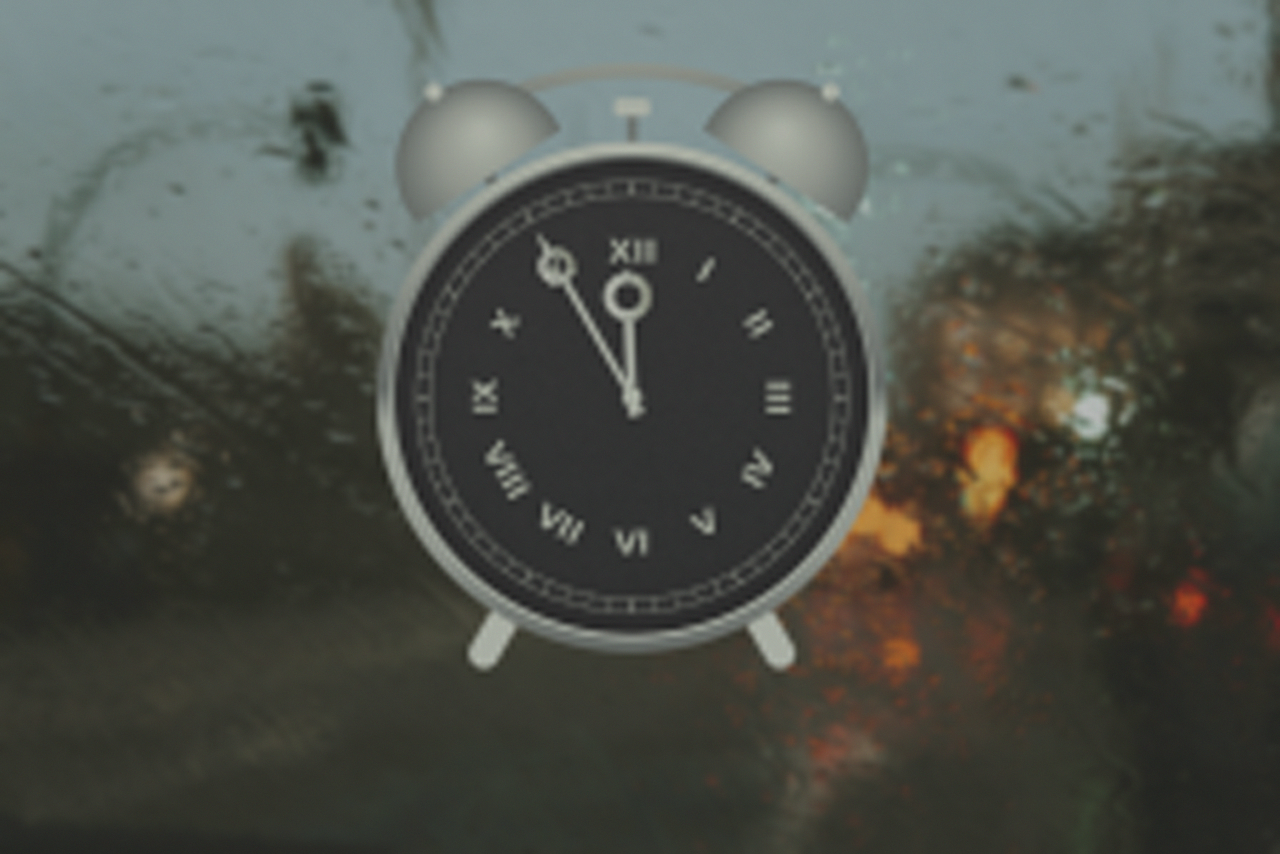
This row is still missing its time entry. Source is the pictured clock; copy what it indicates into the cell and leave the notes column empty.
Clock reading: 11:55
